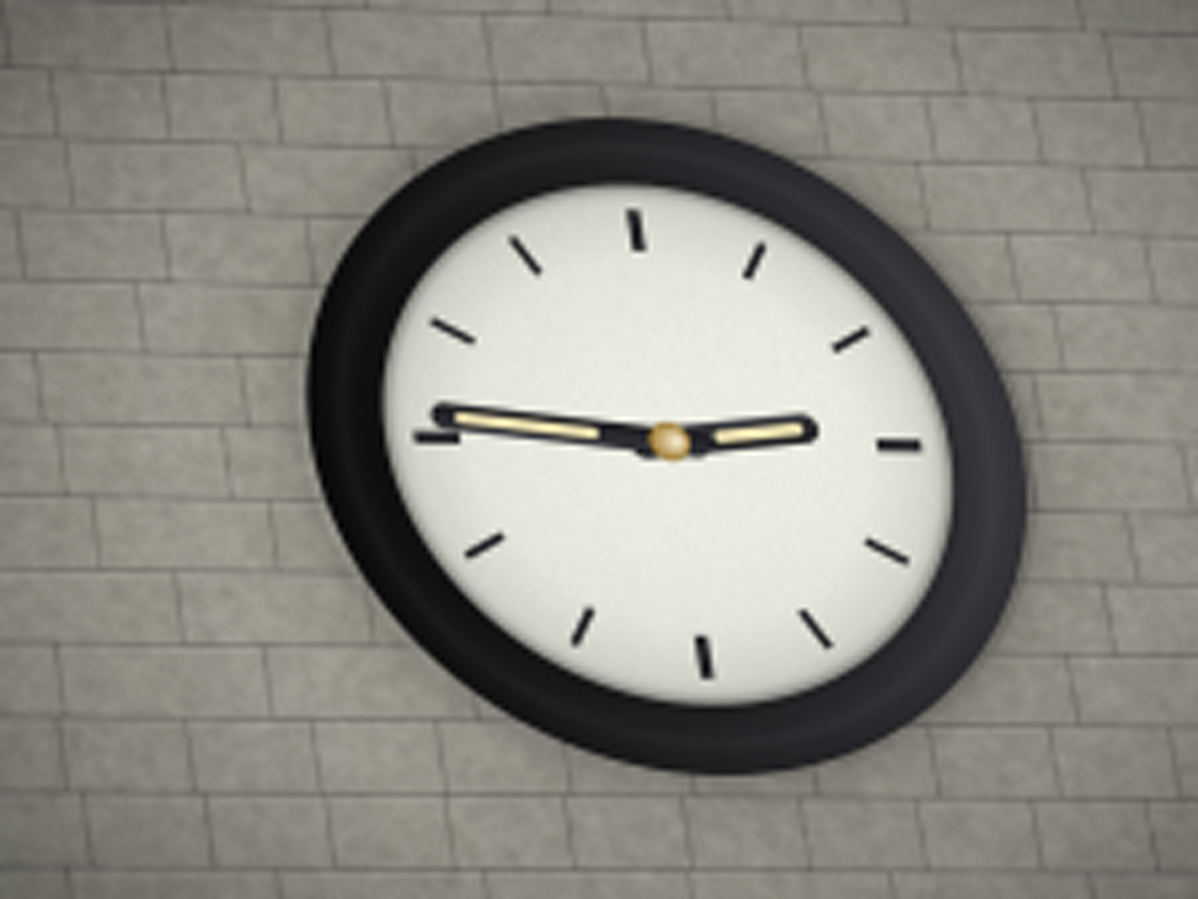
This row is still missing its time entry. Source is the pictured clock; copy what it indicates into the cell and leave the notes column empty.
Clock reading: 2:46
